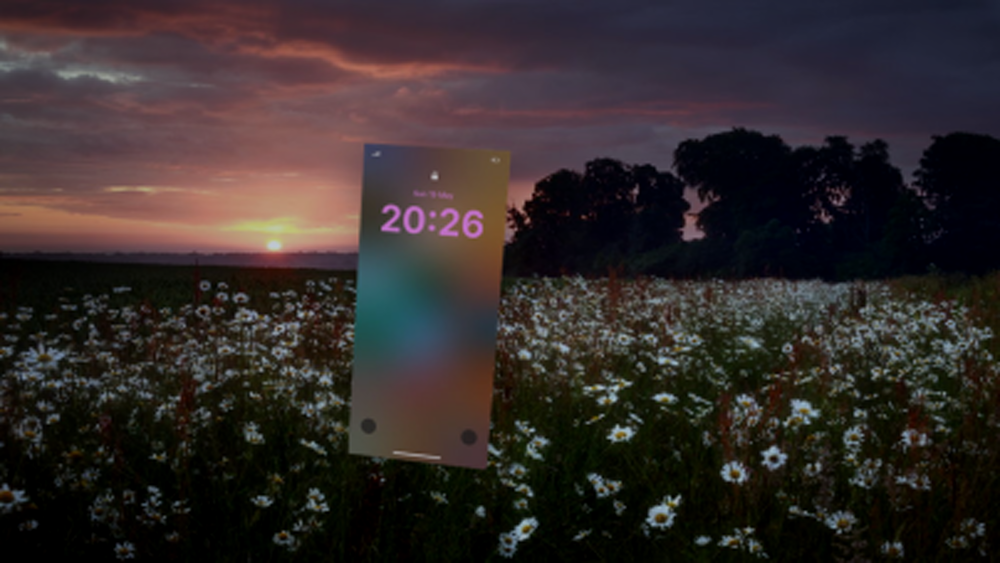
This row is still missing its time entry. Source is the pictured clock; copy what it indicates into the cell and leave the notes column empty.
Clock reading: 20:26
